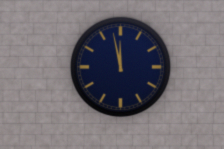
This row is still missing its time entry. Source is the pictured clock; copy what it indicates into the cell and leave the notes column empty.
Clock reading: 11:58
